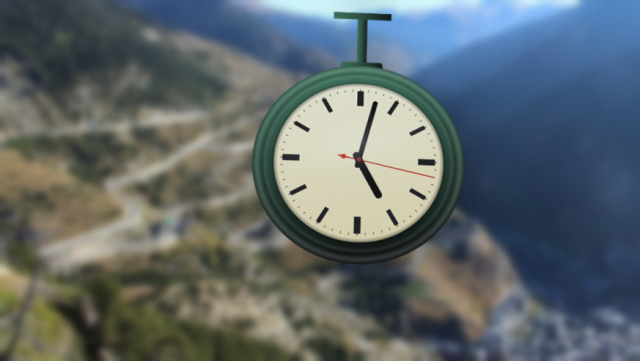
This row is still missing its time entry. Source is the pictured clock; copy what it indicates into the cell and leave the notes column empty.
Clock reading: 5:02:17
